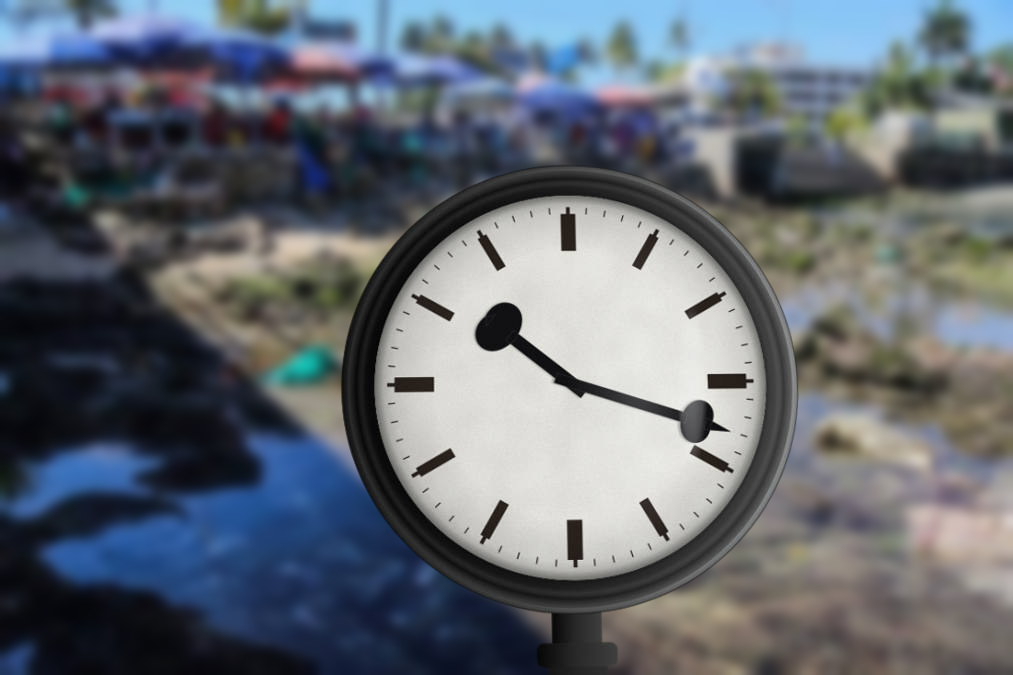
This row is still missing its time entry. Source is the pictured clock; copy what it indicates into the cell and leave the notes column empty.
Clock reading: 10:18
